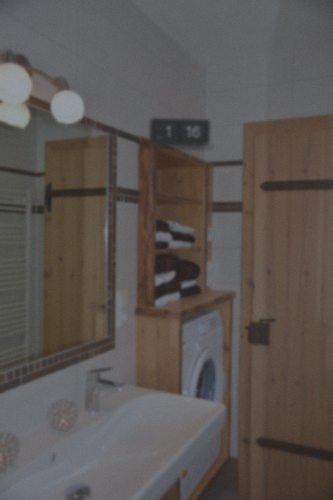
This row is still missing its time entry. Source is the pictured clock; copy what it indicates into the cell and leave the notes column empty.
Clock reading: 1:16
